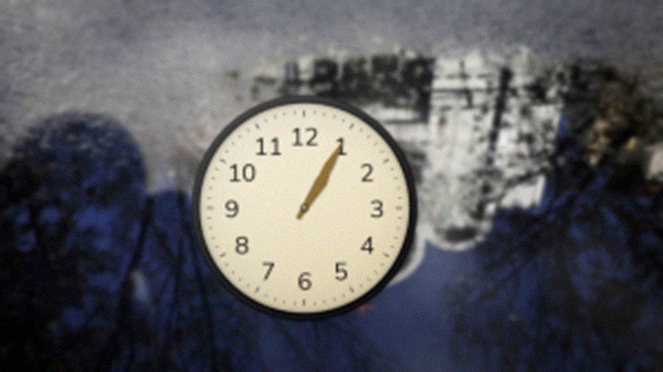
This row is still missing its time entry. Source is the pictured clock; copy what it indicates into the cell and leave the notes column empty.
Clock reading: 1:05
